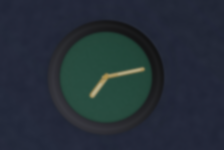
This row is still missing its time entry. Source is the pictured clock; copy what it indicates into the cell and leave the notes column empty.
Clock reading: 7:13
